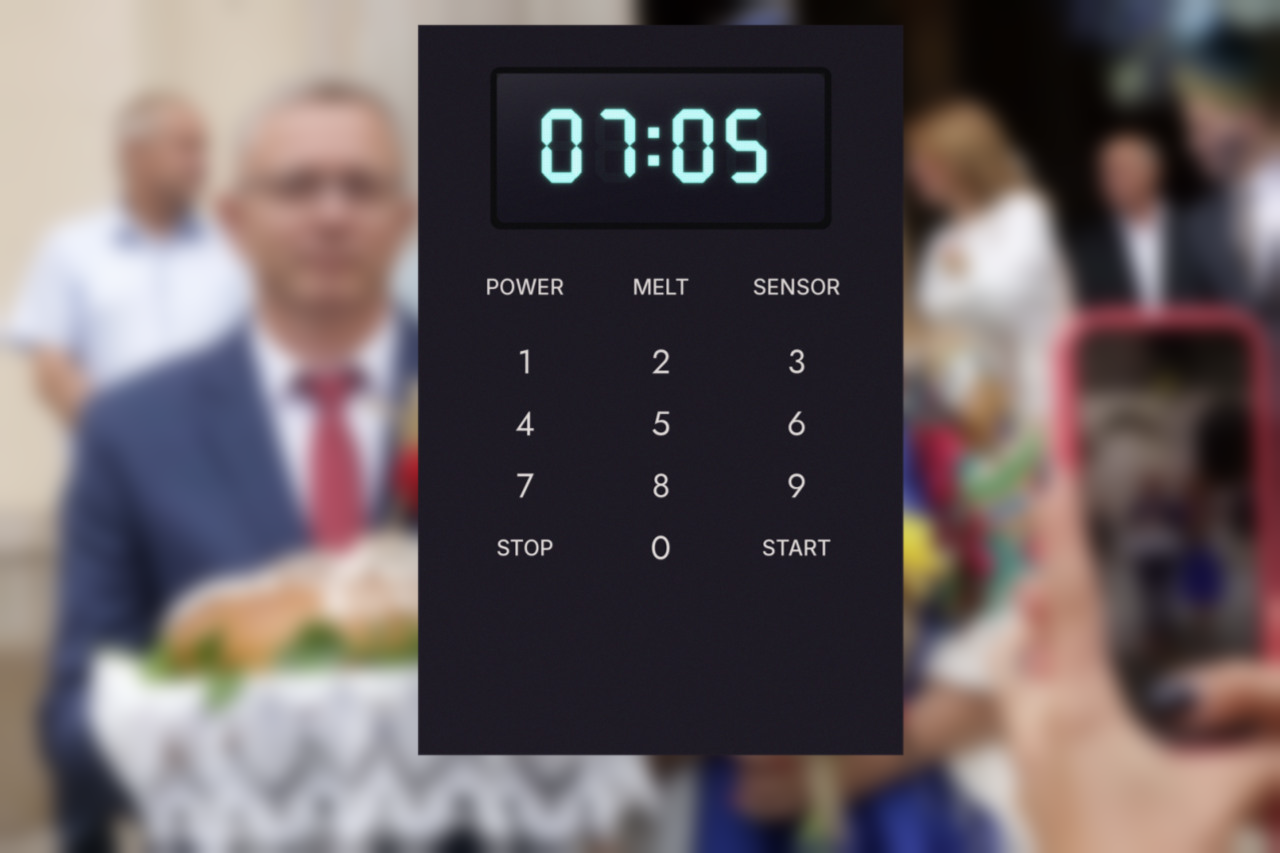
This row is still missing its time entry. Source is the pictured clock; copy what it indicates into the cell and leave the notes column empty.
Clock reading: 7:05
